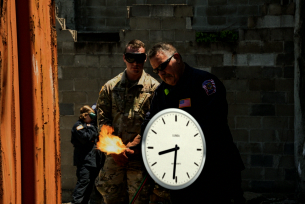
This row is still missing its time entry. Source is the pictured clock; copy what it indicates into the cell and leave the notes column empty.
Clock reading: 8:31
